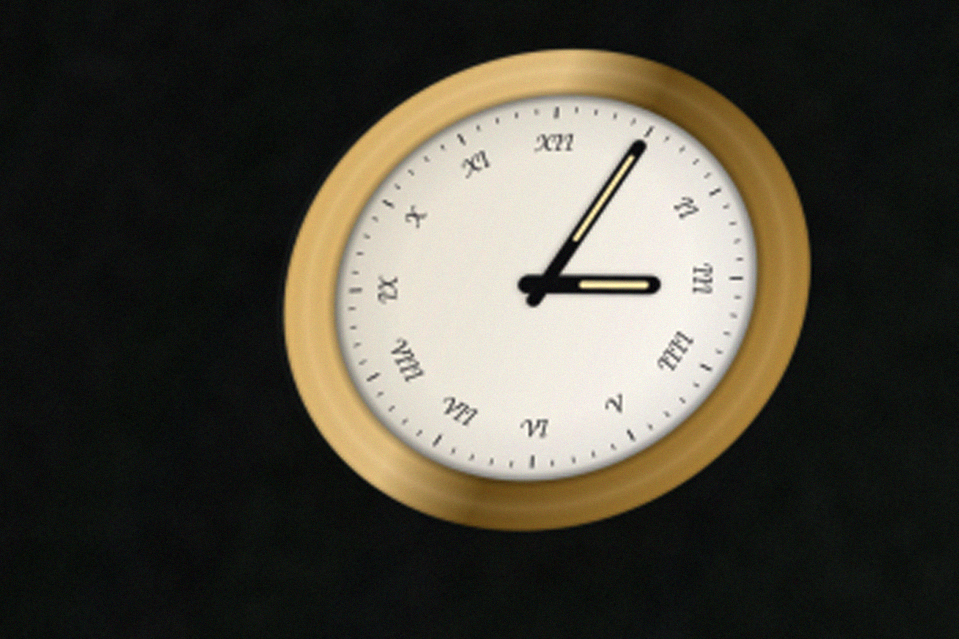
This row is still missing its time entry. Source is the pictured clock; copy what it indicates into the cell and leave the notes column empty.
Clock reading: 3:05
